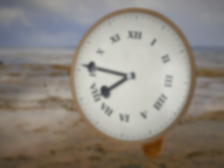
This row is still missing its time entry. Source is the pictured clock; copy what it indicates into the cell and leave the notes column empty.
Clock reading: 7:46
